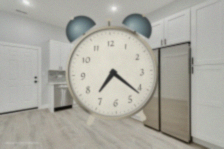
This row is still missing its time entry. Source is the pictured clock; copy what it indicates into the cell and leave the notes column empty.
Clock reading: 7:22
